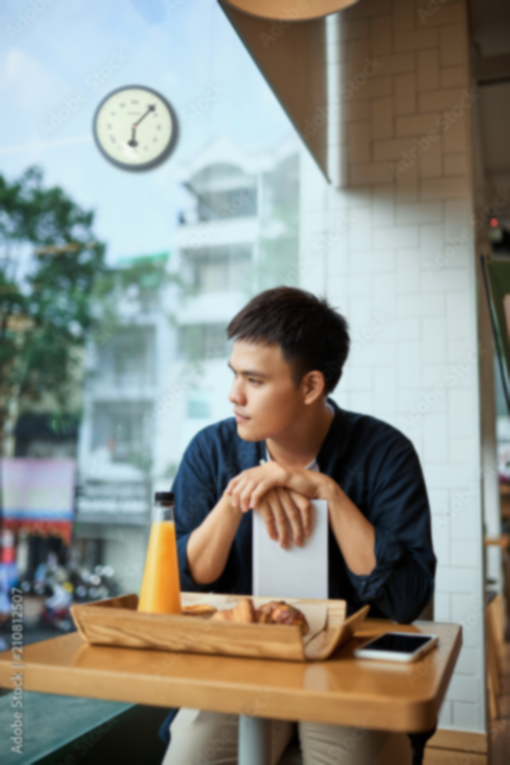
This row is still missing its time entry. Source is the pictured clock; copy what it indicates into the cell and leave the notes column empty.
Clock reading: 6:07
